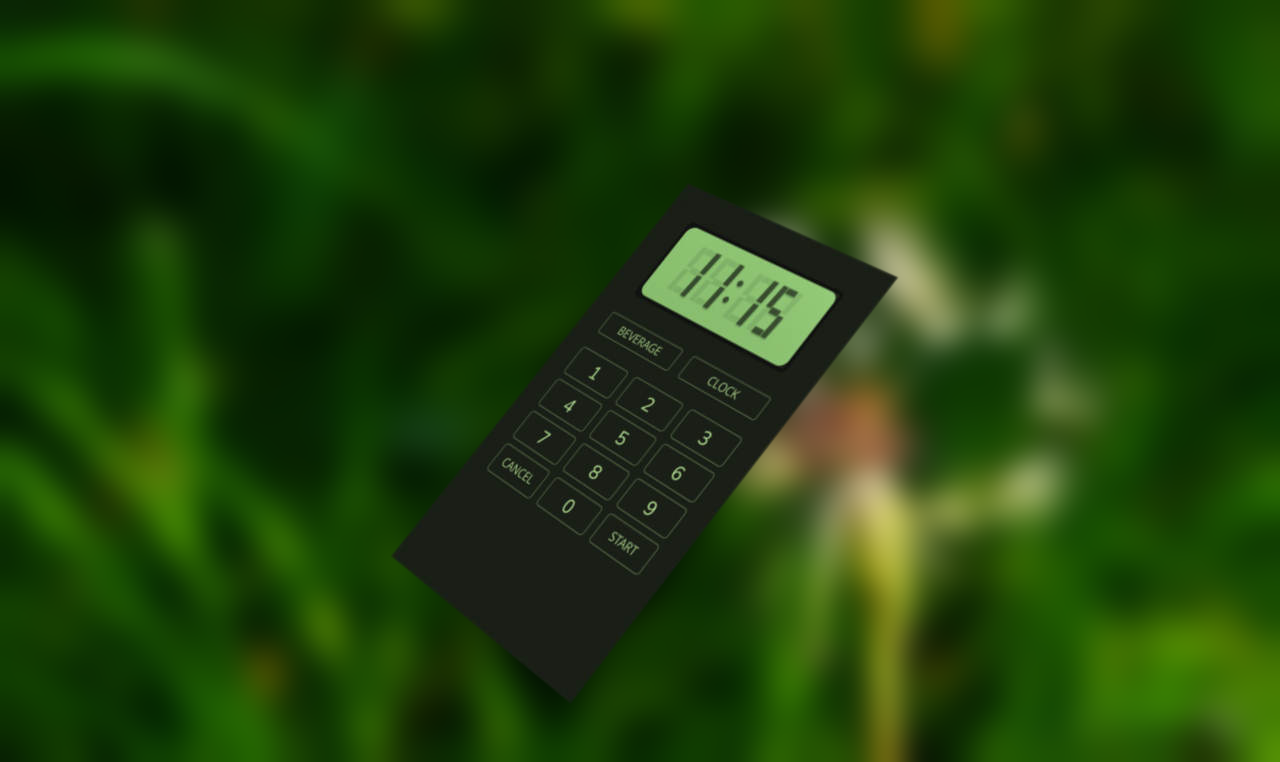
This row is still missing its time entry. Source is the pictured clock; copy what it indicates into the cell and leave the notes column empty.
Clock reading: 11:15
